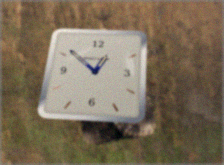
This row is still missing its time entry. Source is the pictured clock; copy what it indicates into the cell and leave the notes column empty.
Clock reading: 12:52
